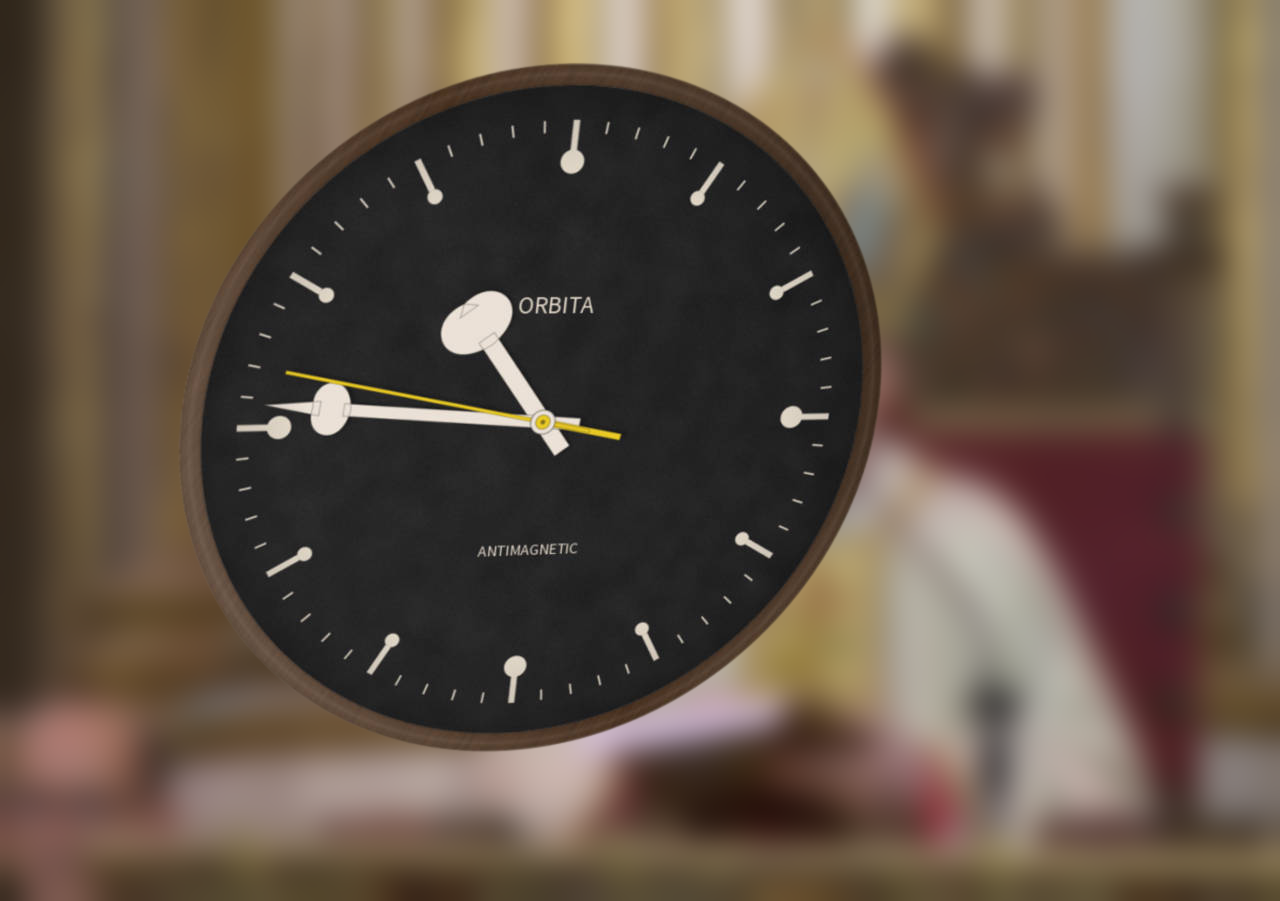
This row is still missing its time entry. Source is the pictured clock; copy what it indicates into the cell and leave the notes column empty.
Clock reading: 10:45:47
